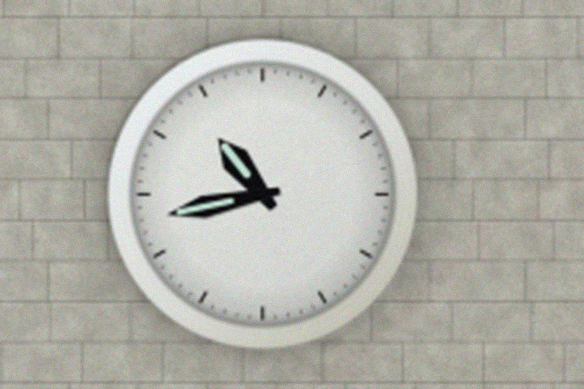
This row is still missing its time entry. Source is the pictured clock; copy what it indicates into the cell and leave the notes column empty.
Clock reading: 10:43
